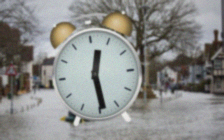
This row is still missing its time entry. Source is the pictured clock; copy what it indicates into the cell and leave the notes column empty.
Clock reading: 12:29
